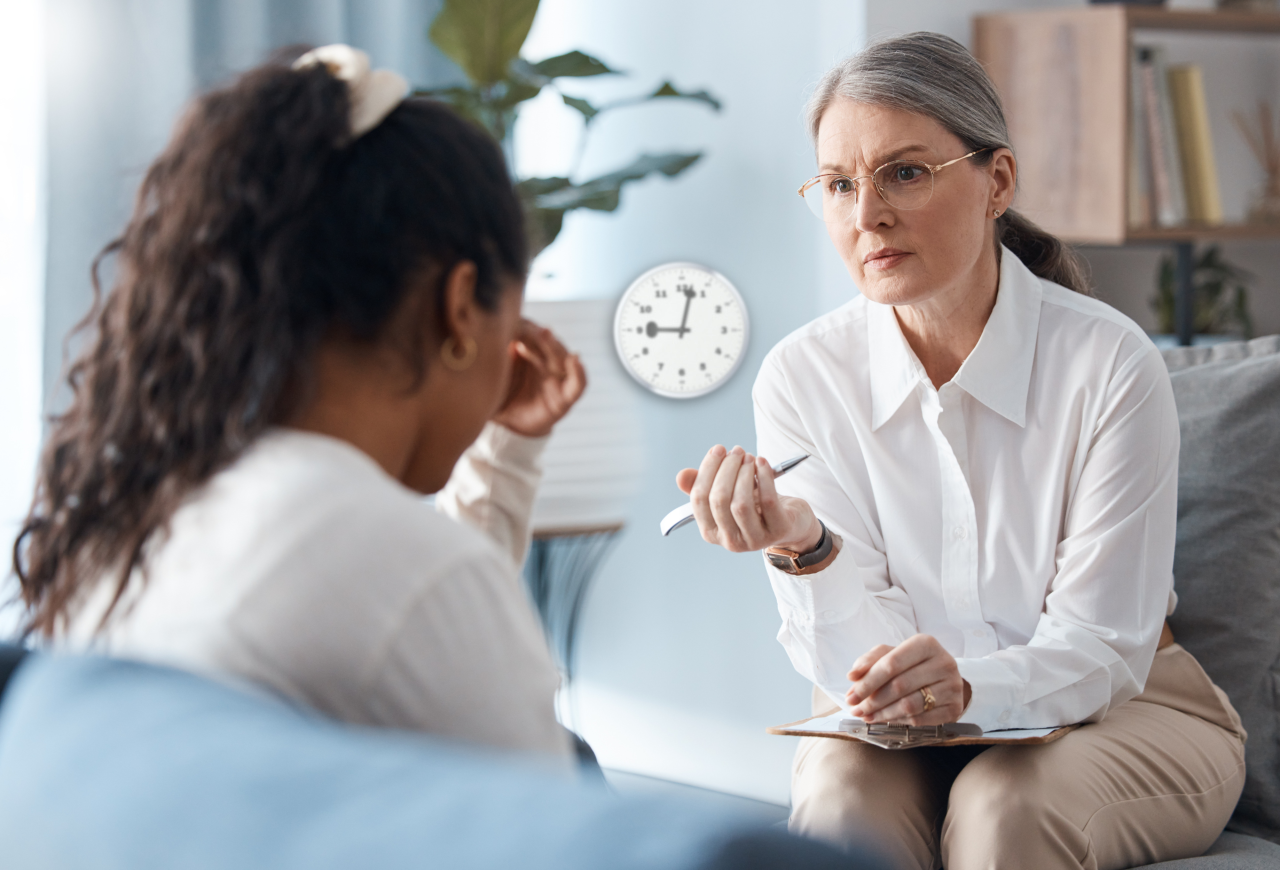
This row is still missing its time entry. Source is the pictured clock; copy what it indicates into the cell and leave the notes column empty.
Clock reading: 9:02
